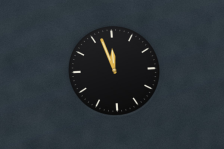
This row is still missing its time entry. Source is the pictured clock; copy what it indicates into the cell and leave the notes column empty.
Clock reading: 11:57
